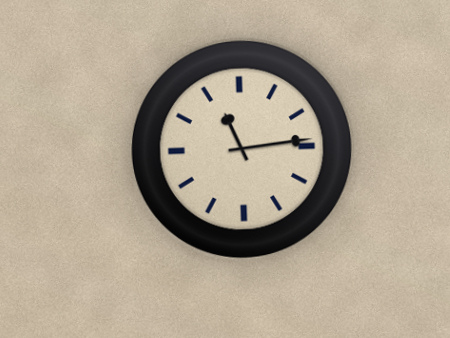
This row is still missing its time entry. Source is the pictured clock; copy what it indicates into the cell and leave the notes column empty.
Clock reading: 11:14
